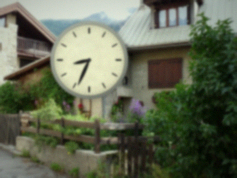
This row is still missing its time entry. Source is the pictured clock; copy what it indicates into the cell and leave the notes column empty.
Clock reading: 8:34
